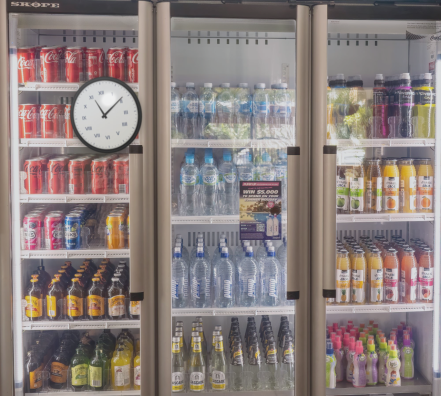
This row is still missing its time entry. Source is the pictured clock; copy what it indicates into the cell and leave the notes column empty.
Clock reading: 11:09
